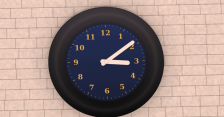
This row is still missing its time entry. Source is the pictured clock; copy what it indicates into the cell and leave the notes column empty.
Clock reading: 3:09
